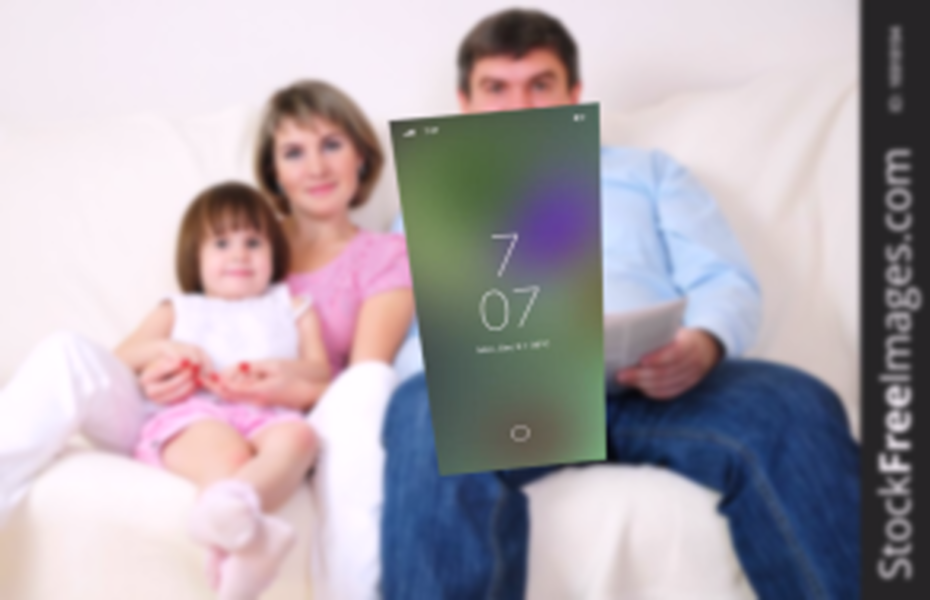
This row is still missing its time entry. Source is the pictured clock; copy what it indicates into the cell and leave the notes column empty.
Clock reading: 7:07
